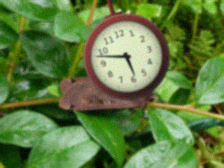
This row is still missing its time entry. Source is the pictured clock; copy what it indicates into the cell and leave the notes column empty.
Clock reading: 5:48
